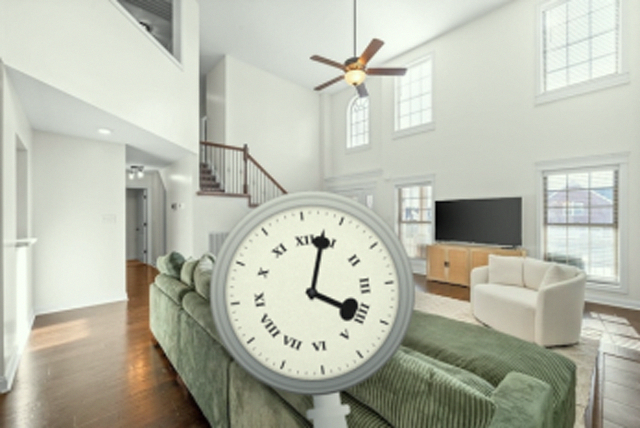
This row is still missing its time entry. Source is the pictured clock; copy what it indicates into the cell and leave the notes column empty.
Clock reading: 4:03
